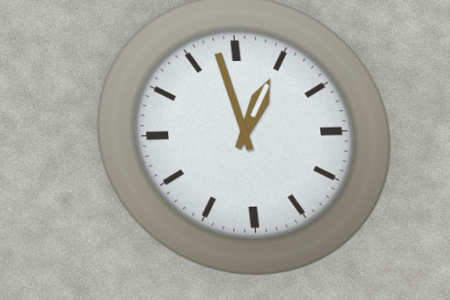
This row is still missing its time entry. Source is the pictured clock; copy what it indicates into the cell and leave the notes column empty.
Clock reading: 12:58
